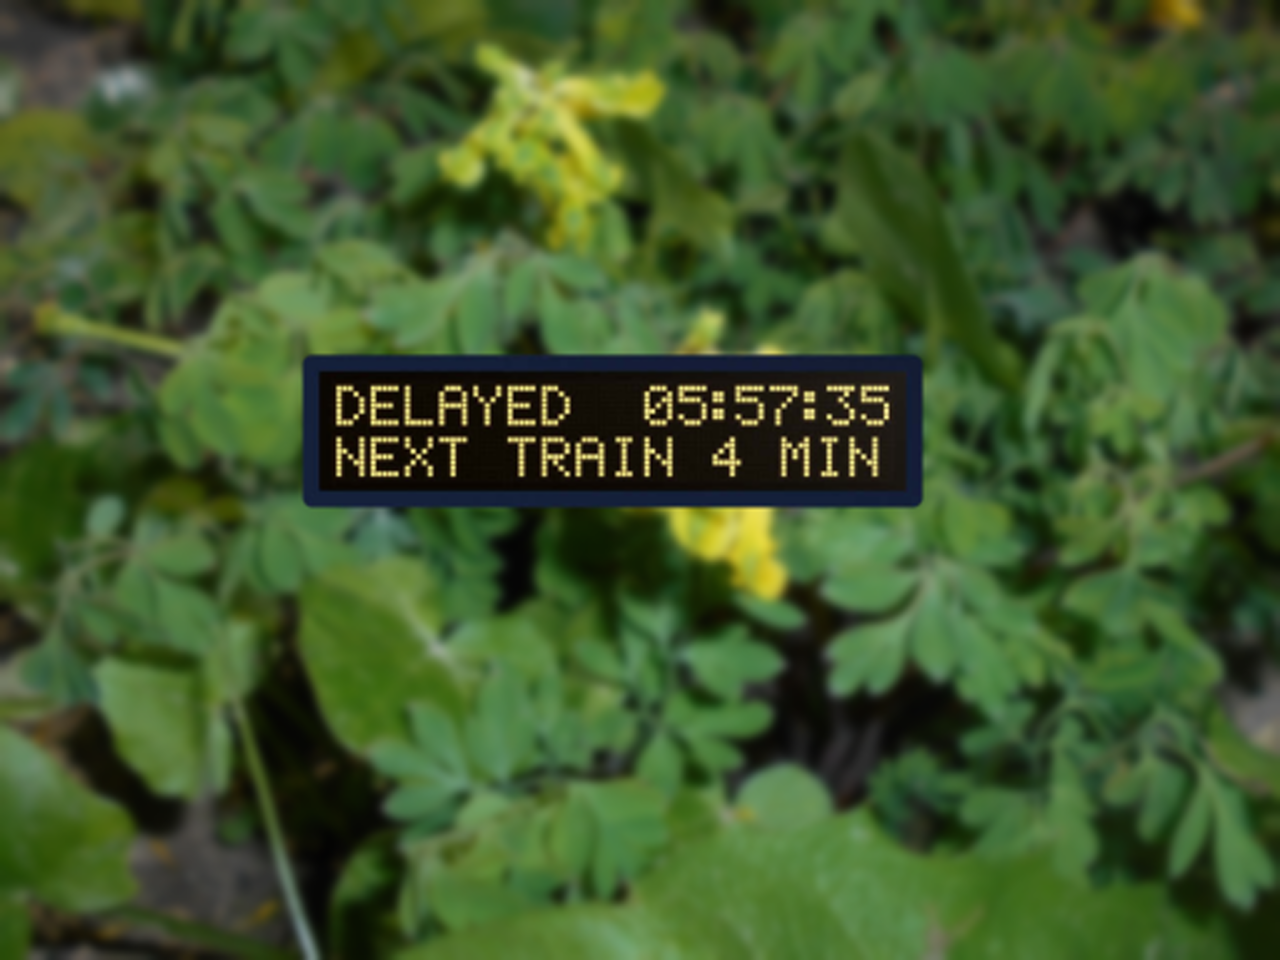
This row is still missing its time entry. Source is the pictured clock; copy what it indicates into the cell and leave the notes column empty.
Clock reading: 5:57:35
